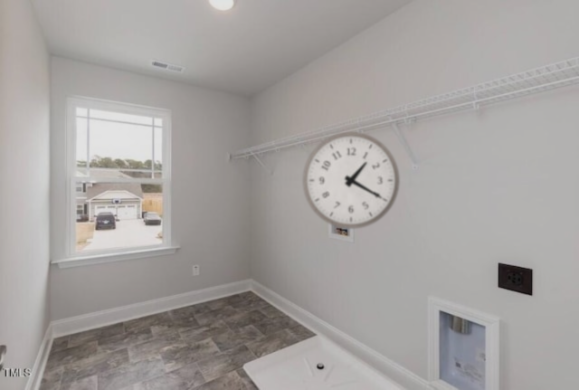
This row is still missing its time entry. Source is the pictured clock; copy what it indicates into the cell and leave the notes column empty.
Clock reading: 1:20
